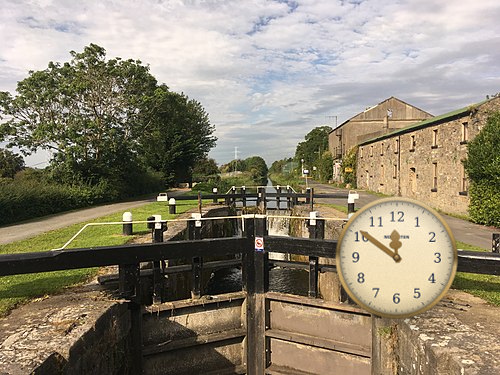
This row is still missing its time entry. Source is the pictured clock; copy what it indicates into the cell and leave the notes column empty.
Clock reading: 11:51
